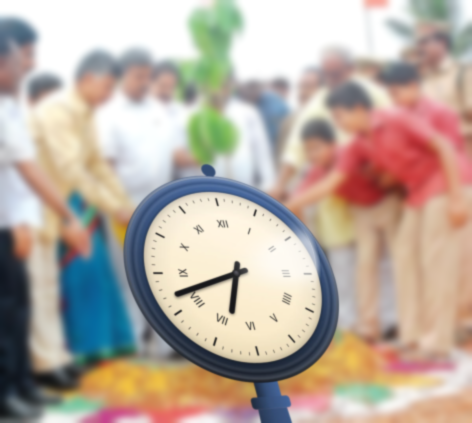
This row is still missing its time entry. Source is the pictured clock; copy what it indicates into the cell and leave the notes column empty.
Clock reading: 6:42
